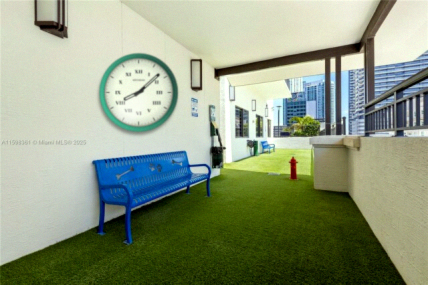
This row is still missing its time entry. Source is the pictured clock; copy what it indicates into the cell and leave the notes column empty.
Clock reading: 8:08
